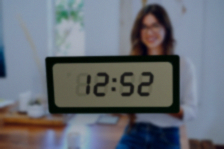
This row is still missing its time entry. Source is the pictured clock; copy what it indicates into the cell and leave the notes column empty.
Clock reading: 12:52
